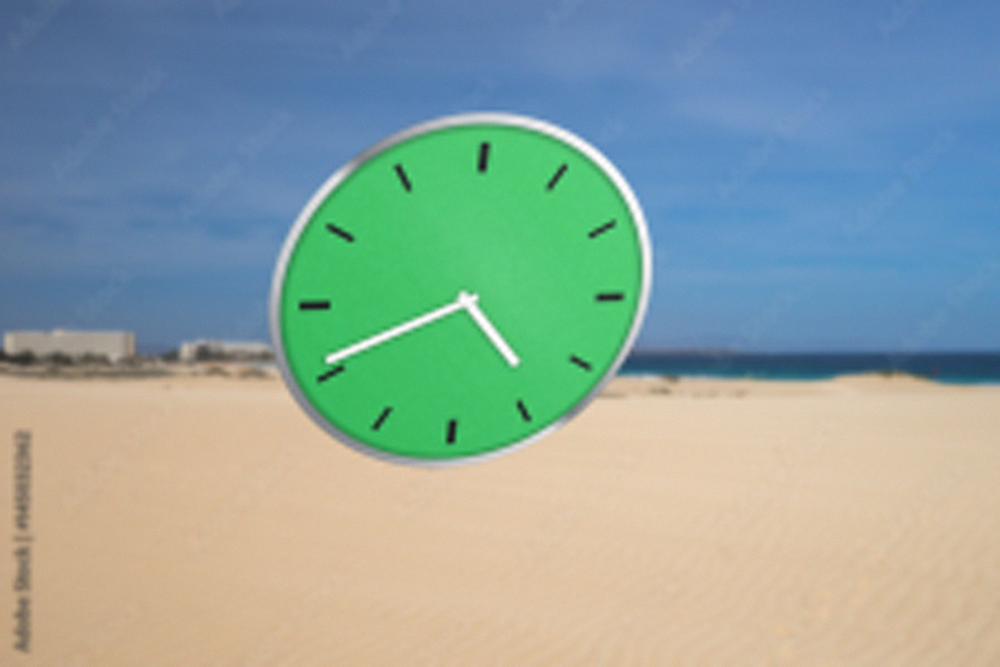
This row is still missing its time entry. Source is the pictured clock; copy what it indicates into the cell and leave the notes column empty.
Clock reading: 4:41
